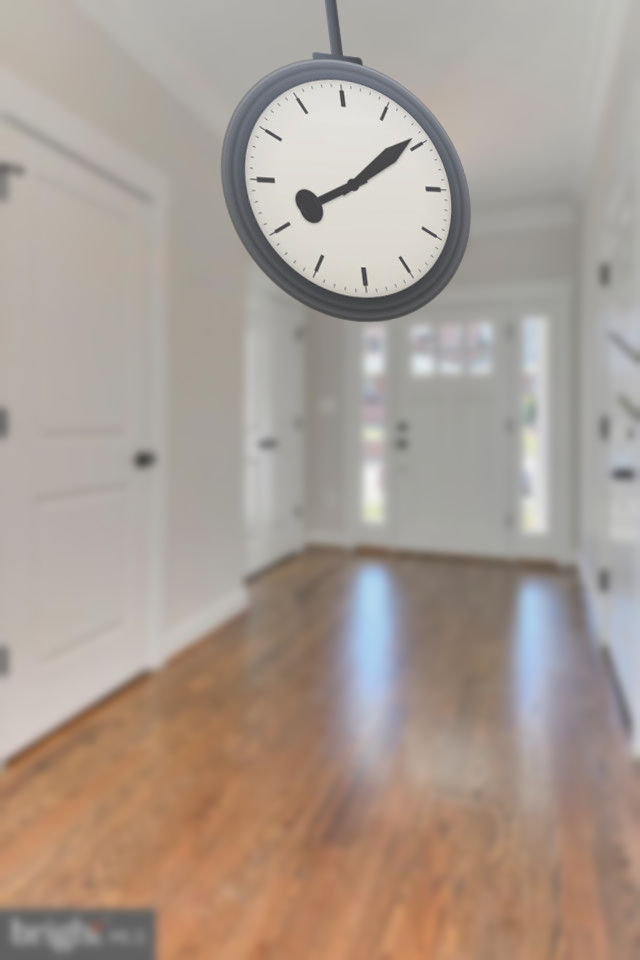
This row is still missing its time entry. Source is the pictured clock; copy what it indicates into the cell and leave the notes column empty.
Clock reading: 8:09
